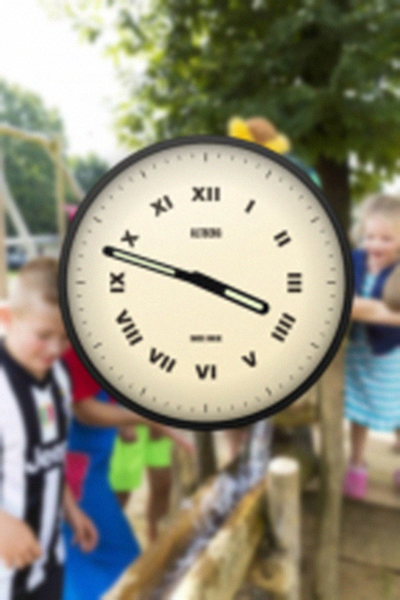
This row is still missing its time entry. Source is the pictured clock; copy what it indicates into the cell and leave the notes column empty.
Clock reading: 3:48
